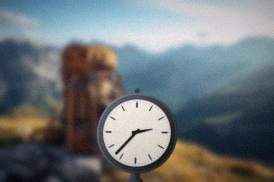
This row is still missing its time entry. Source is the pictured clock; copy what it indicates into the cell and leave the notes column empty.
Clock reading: 2:37
